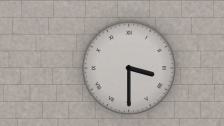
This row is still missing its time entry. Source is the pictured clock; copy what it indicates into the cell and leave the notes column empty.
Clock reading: 3:30
